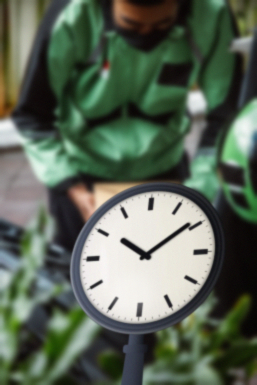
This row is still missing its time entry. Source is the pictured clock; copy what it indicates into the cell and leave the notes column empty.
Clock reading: 10:09
